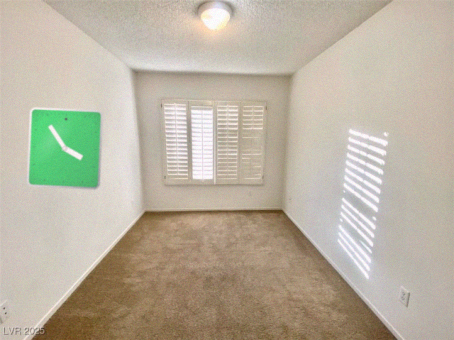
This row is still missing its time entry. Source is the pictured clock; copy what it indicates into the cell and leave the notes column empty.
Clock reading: 3:54
